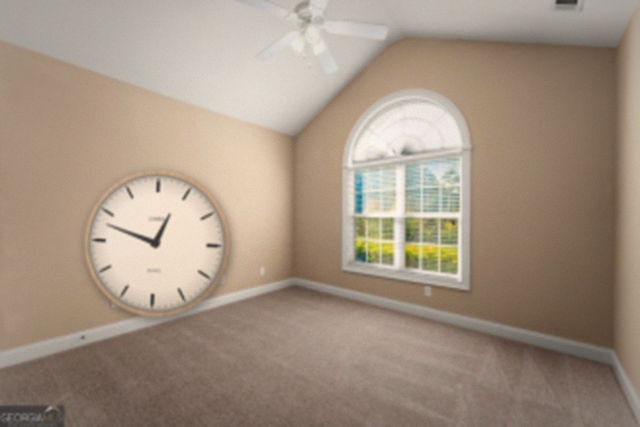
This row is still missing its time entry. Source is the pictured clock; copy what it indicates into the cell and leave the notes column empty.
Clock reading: 12:48
